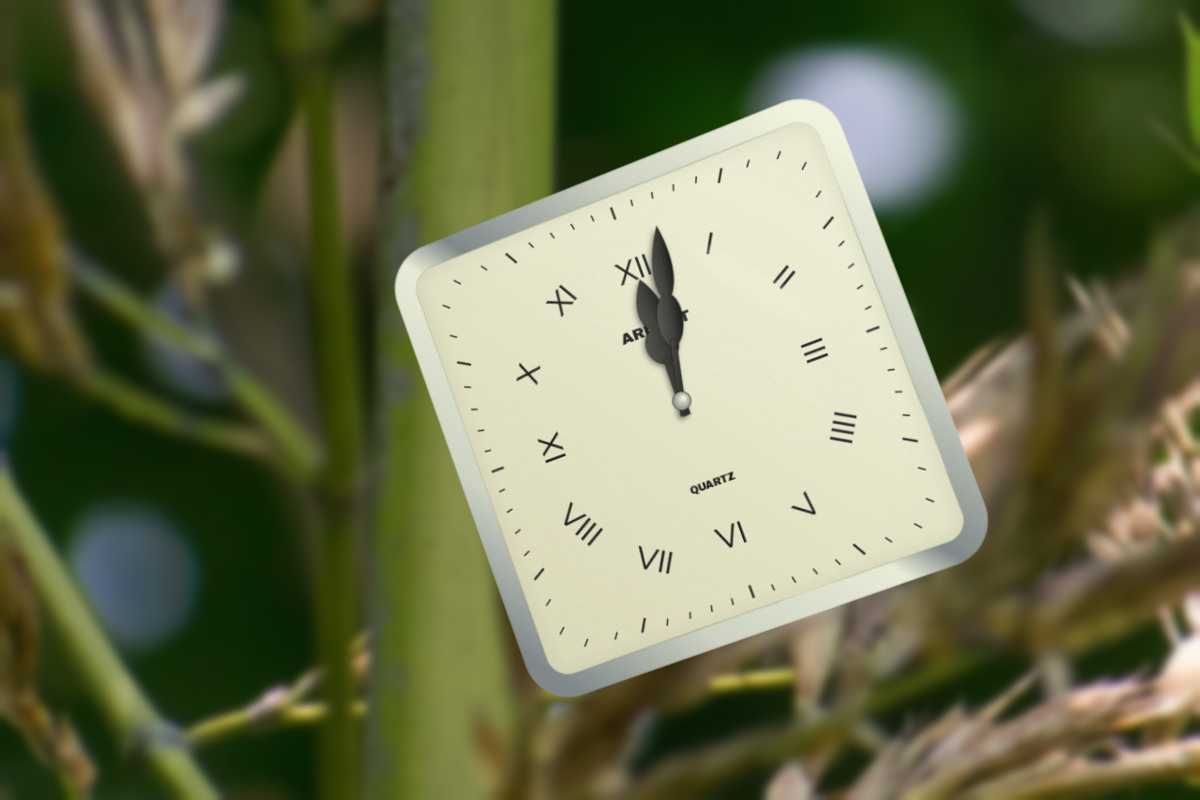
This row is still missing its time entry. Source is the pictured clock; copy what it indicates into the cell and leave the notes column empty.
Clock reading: 12:02
